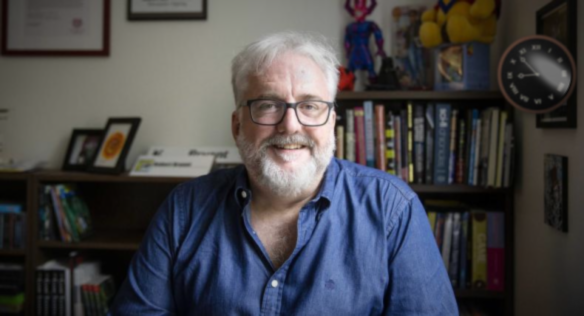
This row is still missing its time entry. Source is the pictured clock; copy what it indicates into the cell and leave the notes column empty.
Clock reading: 8:53
